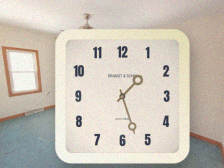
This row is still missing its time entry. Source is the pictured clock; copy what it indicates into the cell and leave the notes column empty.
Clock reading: 1:27
